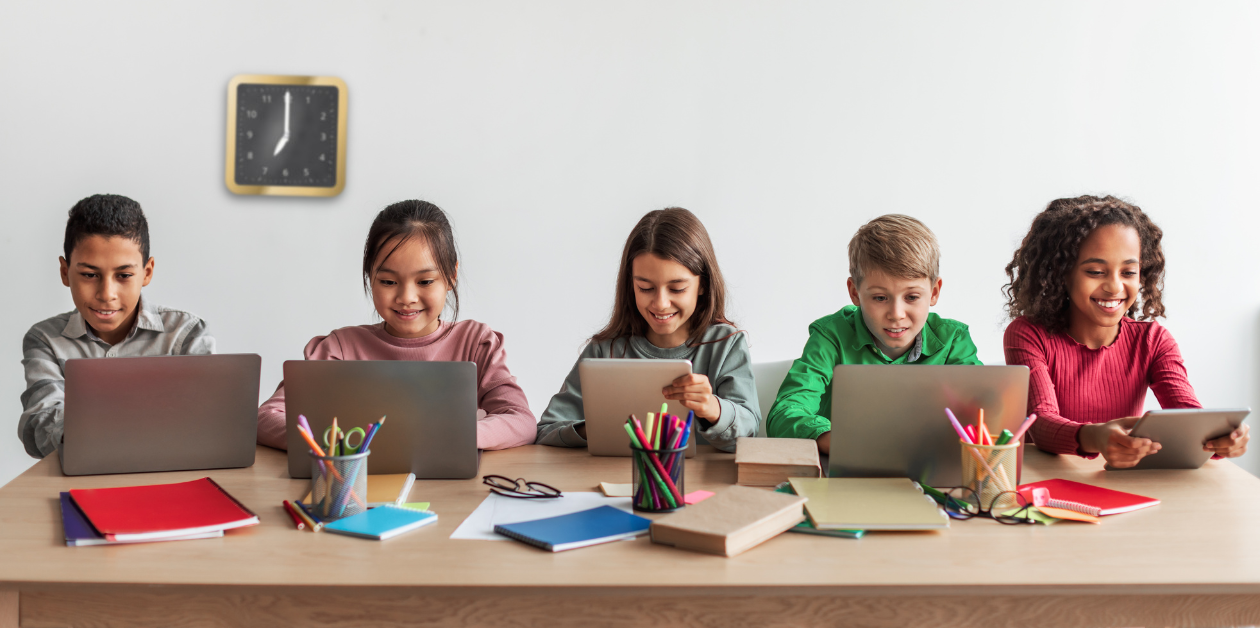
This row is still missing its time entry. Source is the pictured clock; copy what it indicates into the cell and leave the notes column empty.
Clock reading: 7:00
